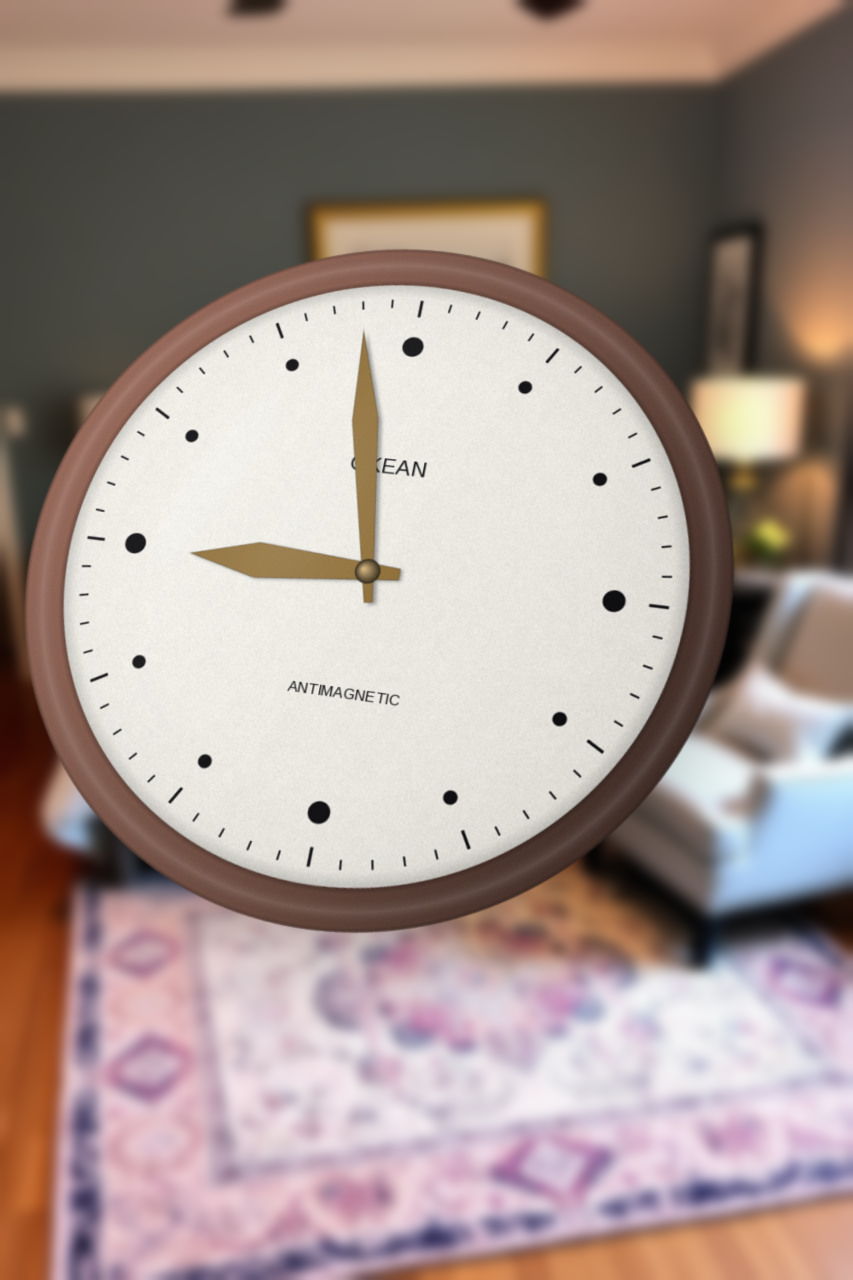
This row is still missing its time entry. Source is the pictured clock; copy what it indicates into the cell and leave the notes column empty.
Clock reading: 8:58
